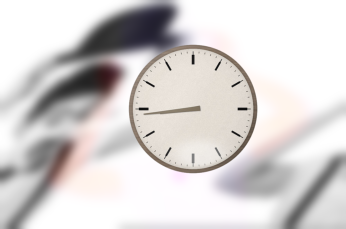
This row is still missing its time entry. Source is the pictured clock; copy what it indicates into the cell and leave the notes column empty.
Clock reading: 8:44
